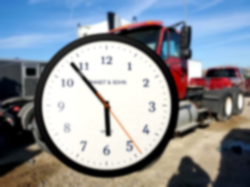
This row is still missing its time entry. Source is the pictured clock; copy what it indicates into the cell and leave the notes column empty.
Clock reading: 5:53:24
